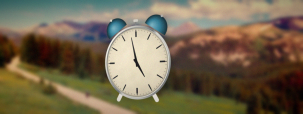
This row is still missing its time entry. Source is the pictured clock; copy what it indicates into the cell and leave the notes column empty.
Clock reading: 4:58
